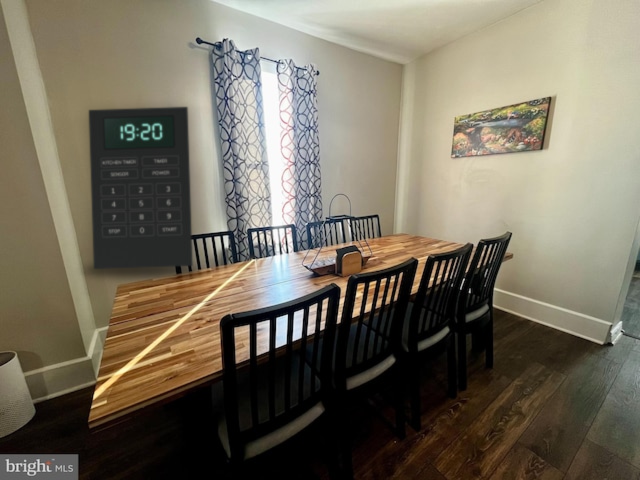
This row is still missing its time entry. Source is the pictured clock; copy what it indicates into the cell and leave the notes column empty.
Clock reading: 19:20
